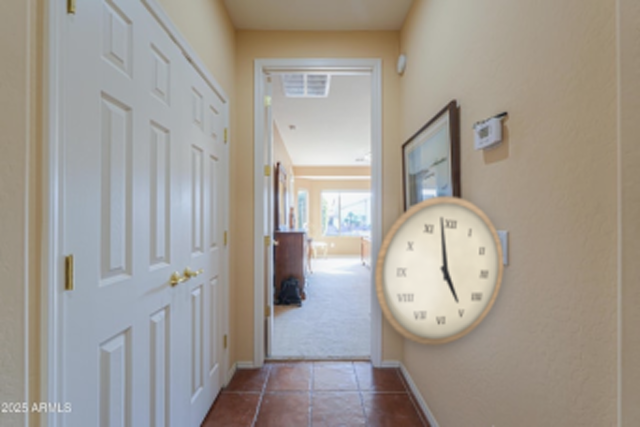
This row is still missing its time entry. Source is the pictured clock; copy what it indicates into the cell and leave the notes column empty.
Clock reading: 4:58
